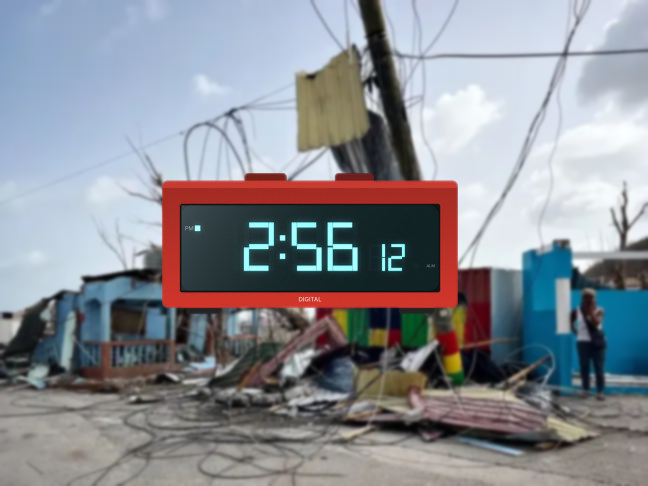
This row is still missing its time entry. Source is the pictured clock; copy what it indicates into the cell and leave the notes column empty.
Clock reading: 2:56:12
